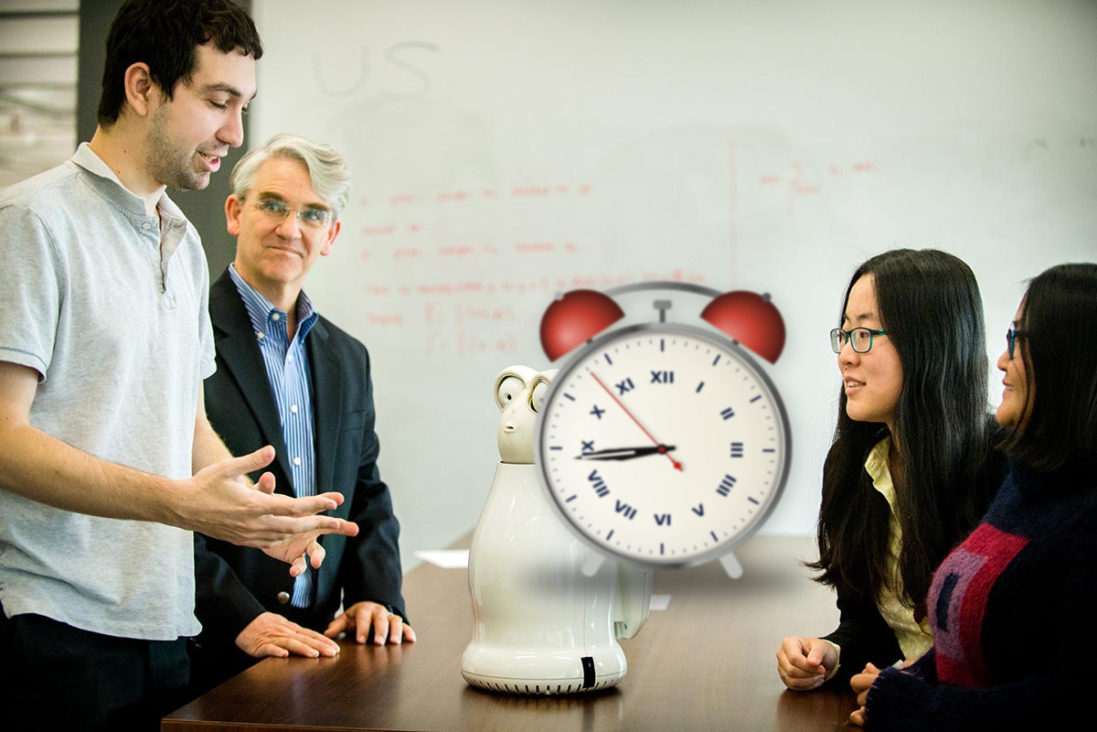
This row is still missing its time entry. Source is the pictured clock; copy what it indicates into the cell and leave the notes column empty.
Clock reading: 8:43:53
